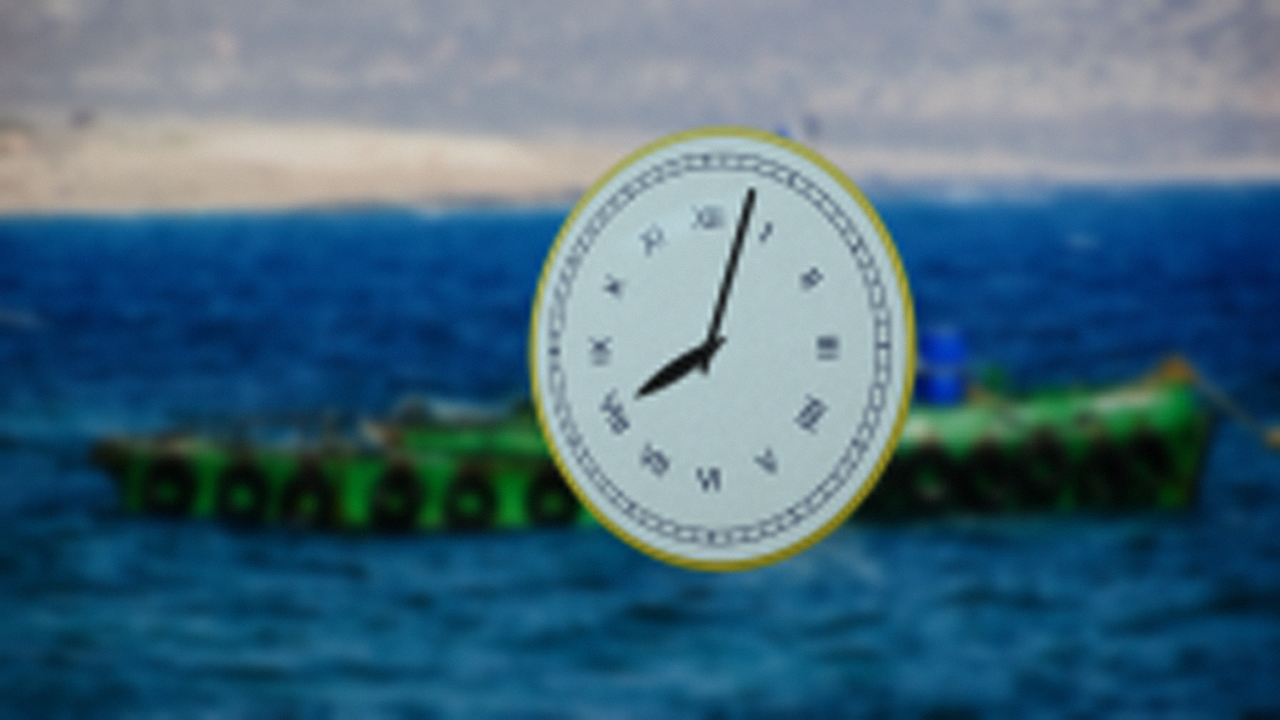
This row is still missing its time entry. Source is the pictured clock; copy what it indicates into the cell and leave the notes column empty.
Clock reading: 8:03
